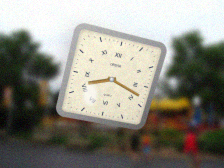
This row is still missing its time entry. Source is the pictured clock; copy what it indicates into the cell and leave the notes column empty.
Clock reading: 8:18
